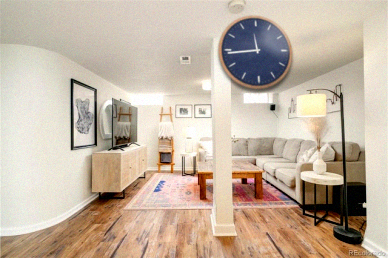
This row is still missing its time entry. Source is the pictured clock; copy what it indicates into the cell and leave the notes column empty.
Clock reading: 11:44
